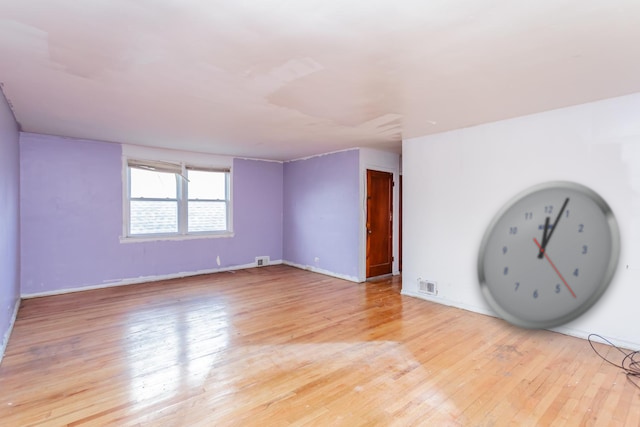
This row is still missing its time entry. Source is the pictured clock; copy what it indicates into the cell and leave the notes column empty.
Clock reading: 12:03:23
